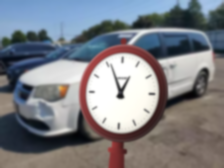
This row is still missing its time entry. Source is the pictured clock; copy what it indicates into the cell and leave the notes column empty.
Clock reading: 12:56
